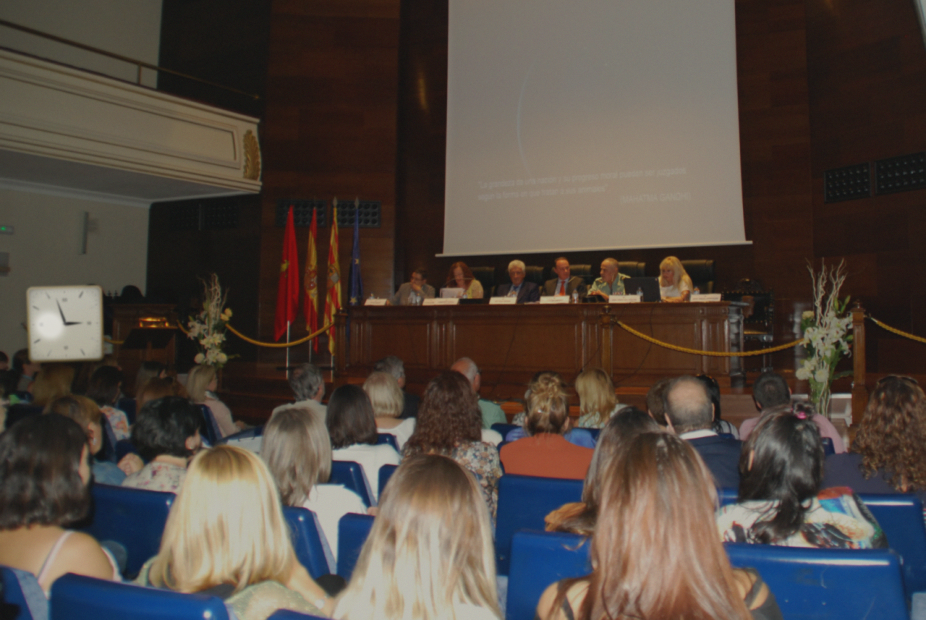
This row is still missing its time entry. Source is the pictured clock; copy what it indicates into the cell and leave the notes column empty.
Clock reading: 2:57
